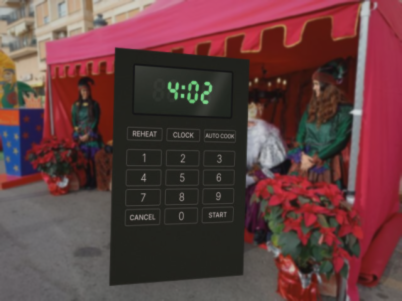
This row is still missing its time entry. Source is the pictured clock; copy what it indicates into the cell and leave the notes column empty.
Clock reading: 4:02
